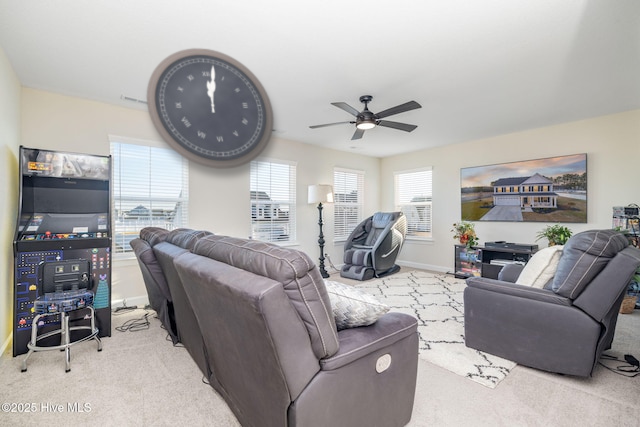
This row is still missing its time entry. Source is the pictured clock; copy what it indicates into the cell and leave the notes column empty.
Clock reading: 12:02
